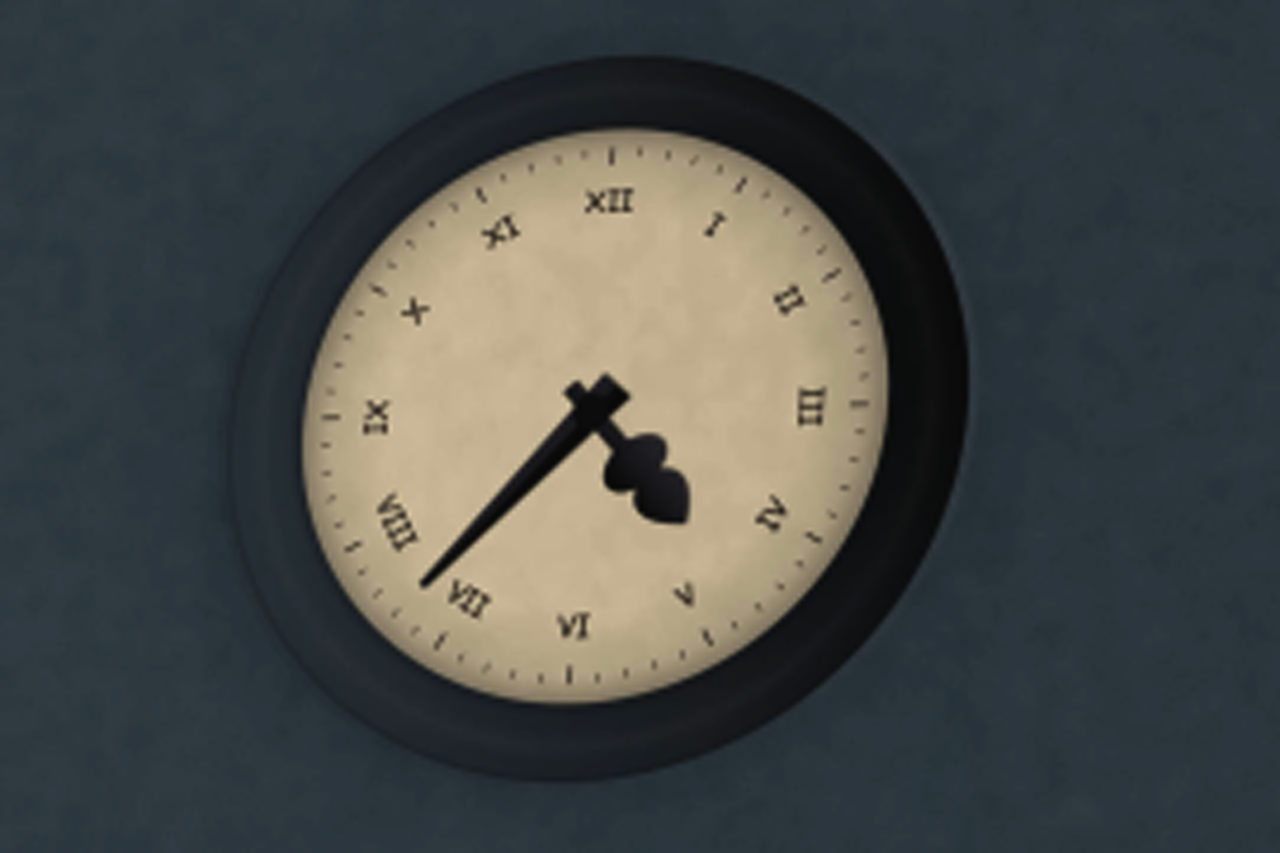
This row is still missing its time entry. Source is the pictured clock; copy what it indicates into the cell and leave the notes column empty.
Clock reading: 4:37
